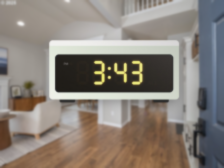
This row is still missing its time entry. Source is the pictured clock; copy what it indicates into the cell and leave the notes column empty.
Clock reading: 3:43
